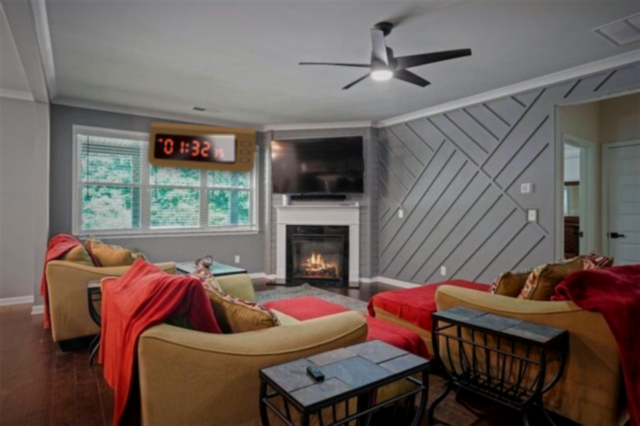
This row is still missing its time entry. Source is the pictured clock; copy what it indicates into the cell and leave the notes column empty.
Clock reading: 1:32
